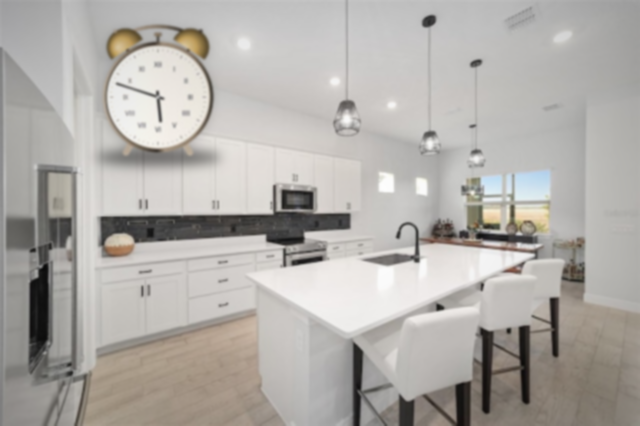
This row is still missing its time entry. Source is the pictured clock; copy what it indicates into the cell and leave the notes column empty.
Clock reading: 5:48
